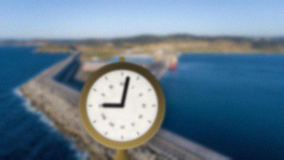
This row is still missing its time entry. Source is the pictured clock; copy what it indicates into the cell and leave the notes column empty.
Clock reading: 9:02
